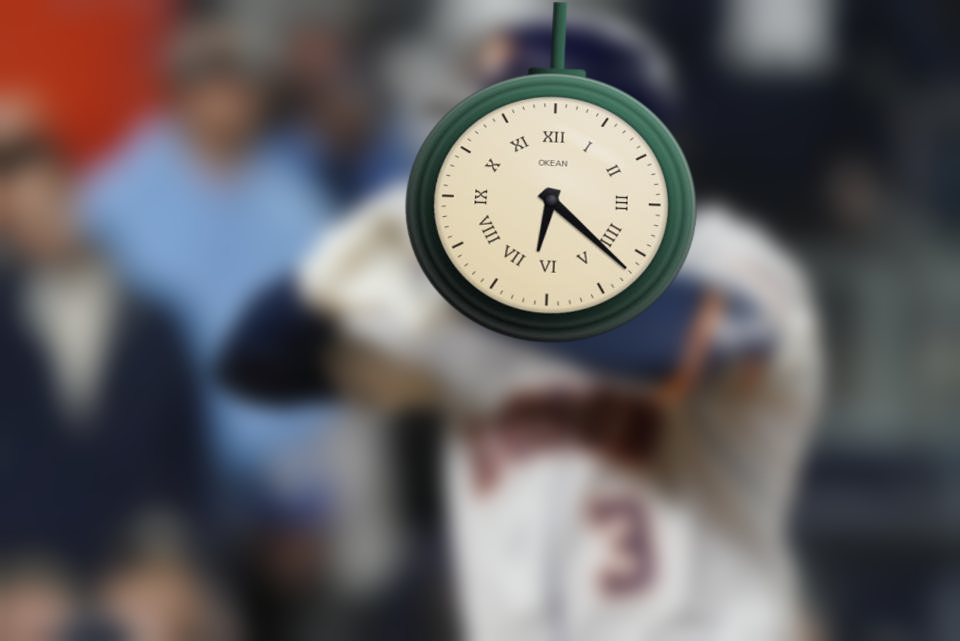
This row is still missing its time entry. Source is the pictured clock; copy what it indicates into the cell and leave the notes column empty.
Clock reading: 6:22
